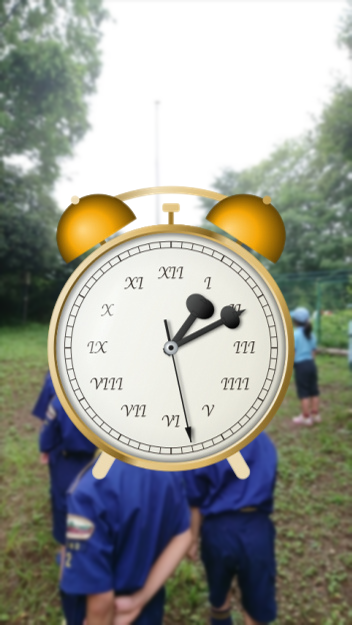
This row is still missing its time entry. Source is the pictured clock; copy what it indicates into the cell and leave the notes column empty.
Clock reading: 1:10:28
